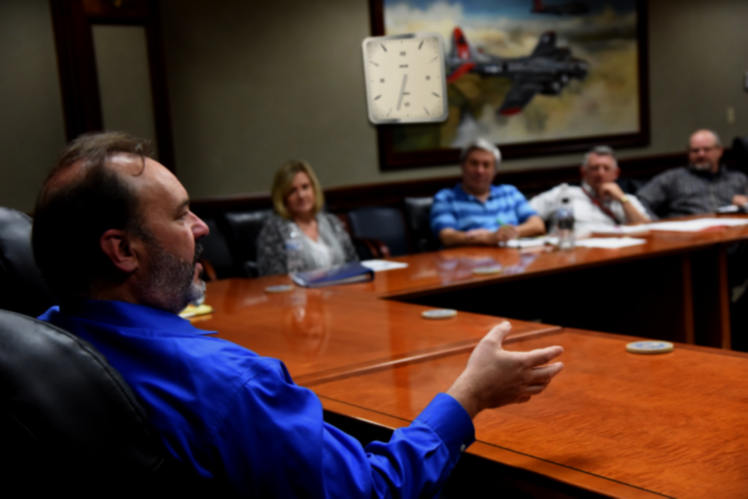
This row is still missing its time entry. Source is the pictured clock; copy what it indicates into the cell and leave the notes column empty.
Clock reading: 6:33
